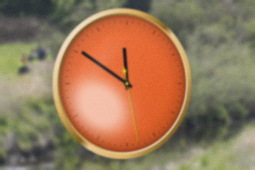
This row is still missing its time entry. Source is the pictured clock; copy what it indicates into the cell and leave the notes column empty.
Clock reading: 11:50:28
